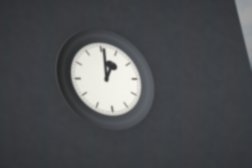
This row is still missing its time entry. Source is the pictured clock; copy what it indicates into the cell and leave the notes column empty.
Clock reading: 1:01
